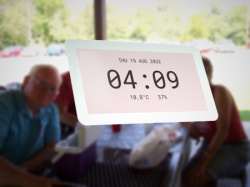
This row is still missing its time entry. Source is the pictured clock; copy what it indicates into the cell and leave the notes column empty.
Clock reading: 4:09
